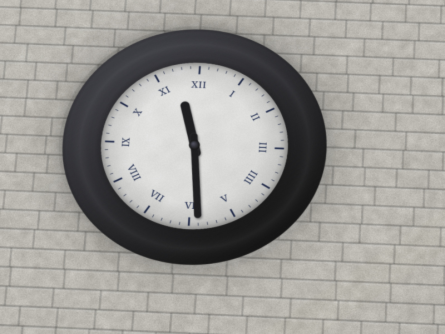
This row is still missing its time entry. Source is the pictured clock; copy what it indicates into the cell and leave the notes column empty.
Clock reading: 11:29
